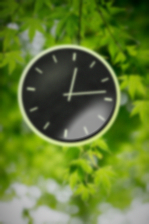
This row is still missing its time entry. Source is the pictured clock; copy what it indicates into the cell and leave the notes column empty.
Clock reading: 12:13
